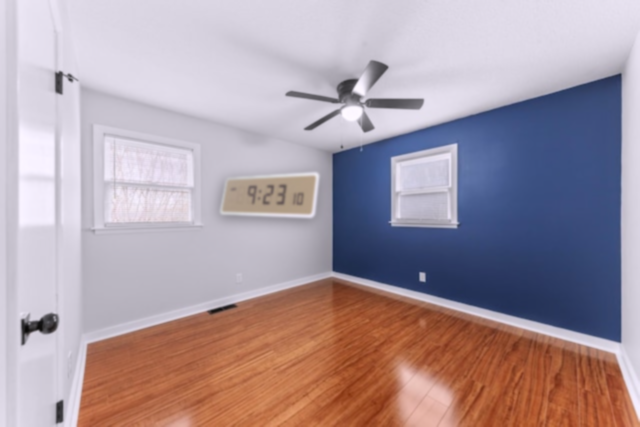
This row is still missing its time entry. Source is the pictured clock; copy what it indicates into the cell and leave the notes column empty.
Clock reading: 9:23
